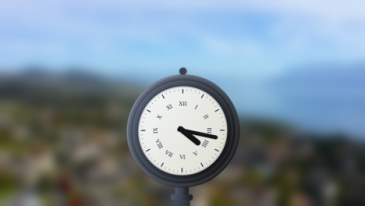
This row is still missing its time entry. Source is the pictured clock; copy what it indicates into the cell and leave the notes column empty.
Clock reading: 4:17
